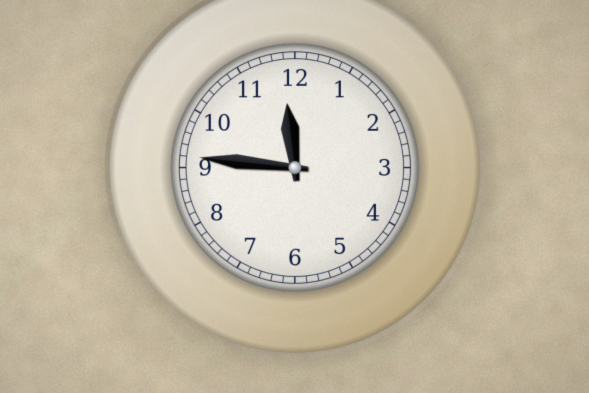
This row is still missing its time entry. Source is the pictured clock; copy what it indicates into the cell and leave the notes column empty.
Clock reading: 11:46
